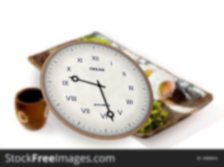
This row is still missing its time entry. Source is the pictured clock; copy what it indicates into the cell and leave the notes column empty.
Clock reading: 9:28
